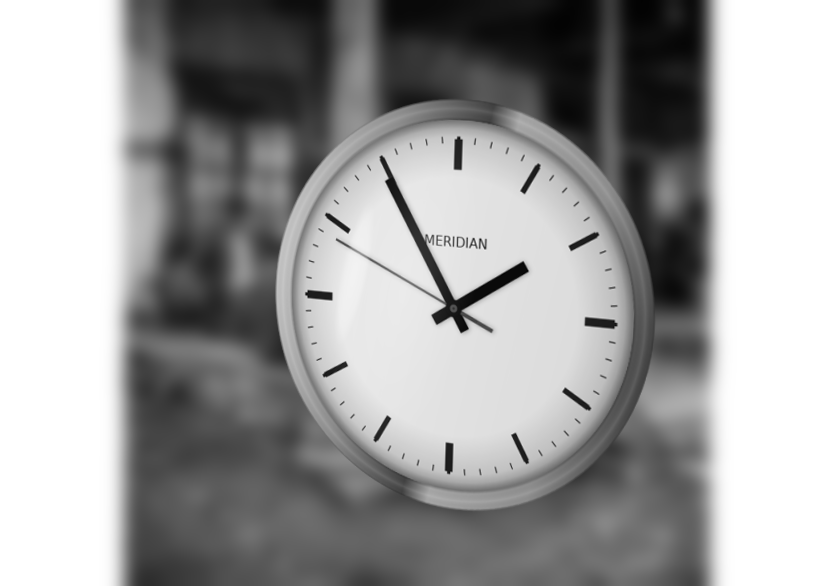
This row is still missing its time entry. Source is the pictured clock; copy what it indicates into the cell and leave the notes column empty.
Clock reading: 1:54:49
